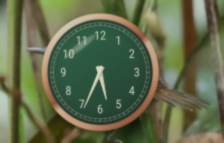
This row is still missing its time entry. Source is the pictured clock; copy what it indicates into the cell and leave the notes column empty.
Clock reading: 5:34
